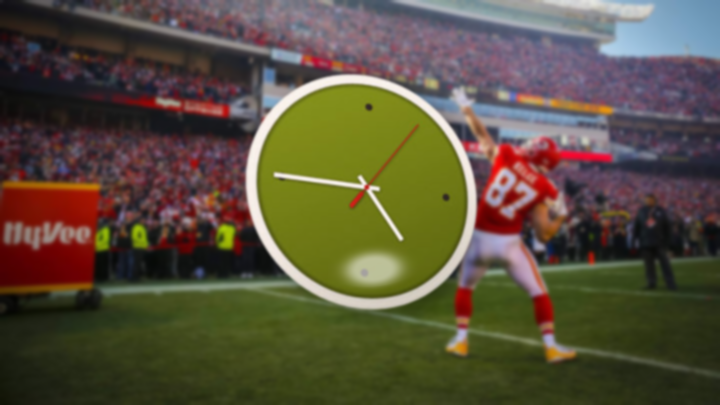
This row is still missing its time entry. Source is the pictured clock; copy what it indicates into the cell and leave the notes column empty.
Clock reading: 4:45:06
